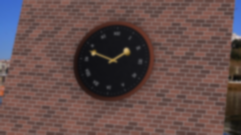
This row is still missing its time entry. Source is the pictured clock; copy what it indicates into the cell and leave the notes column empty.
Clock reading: 1:48
